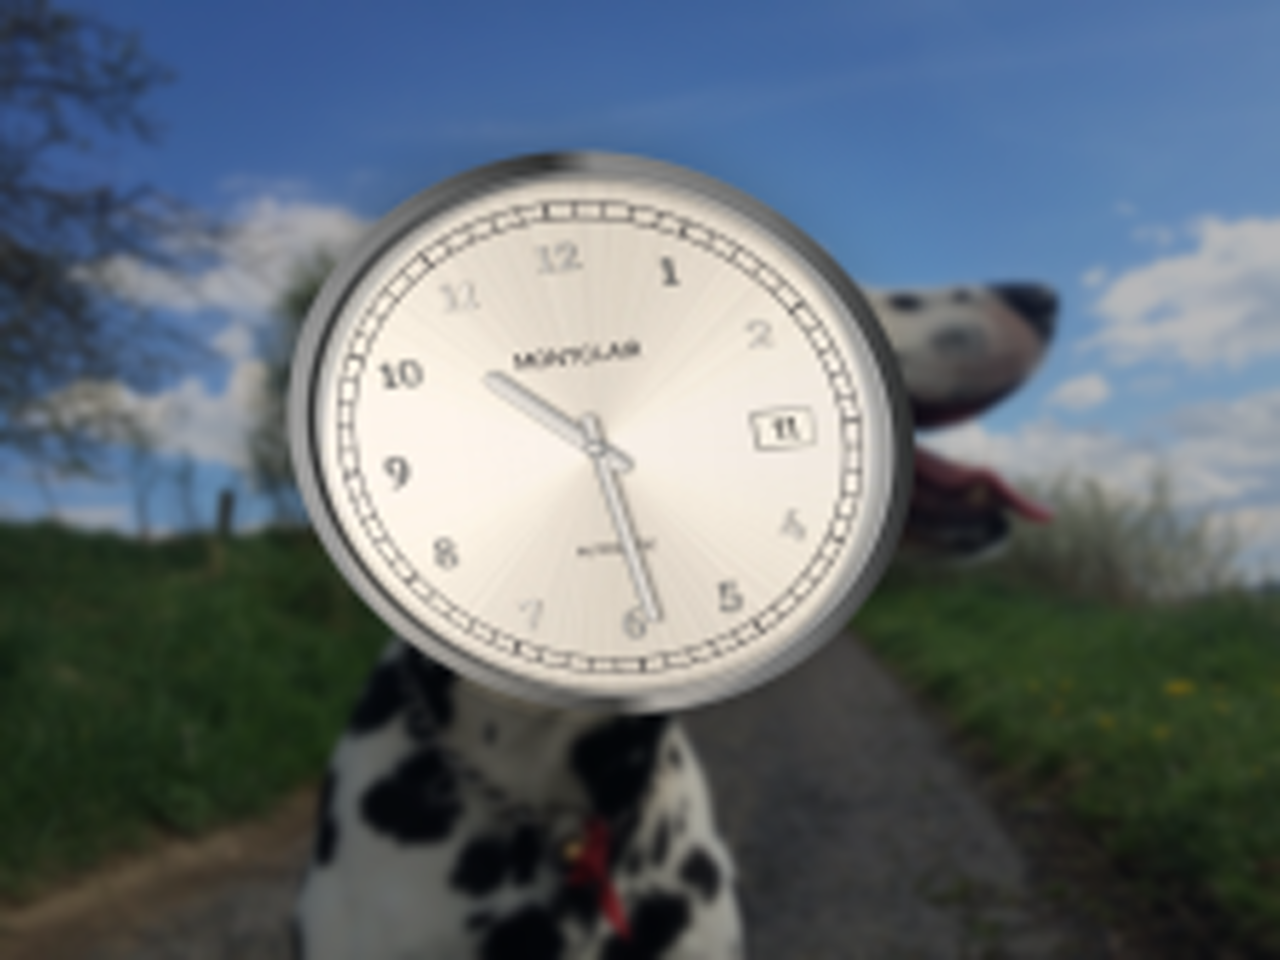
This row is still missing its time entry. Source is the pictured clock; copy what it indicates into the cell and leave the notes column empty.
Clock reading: 10:29
